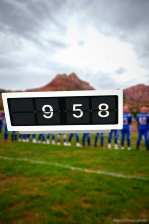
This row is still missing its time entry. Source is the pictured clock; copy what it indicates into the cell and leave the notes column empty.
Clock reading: 9:58
